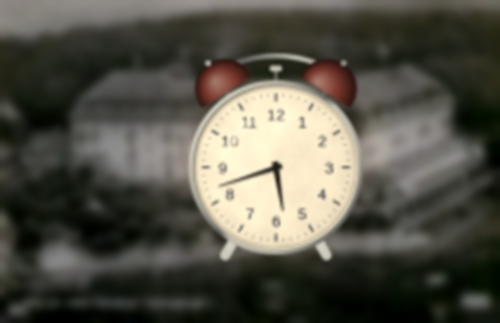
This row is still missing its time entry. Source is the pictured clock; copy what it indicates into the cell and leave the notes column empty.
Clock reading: 5:42
